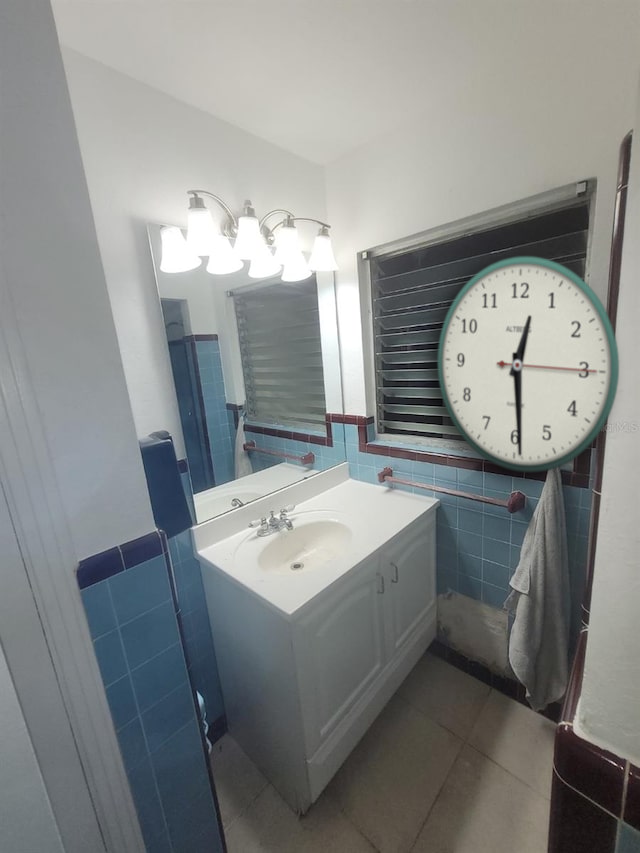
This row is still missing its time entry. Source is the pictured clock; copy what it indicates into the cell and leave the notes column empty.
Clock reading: 12:29:15
